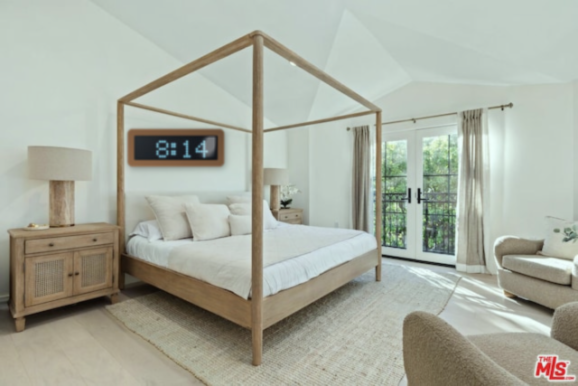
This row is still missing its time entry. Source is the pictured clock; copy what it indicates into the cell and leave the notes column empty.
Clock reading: 8:14
